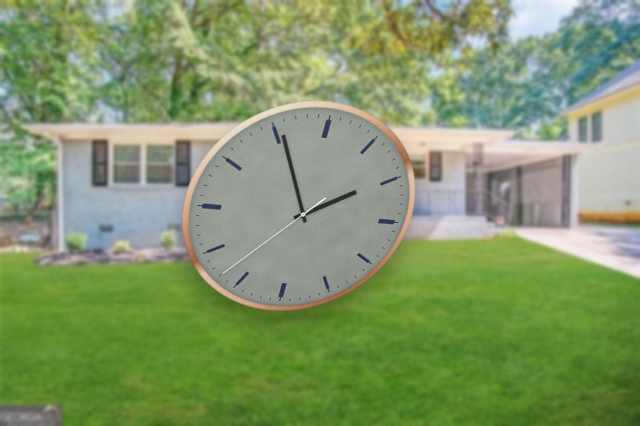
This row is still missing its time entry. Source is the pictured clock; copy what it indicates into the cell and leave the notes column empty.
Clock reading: 1:55:37
